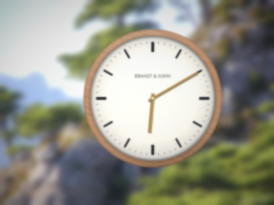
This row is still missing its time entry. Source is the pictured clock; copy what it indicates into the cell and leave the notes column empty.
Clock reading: 6:10
